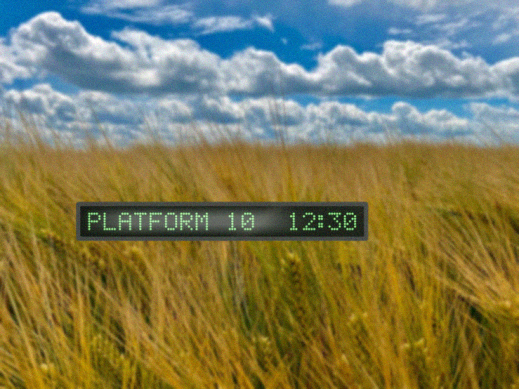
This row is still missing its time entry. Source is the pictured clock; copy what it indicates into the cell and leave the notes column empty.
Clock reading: 12:30
